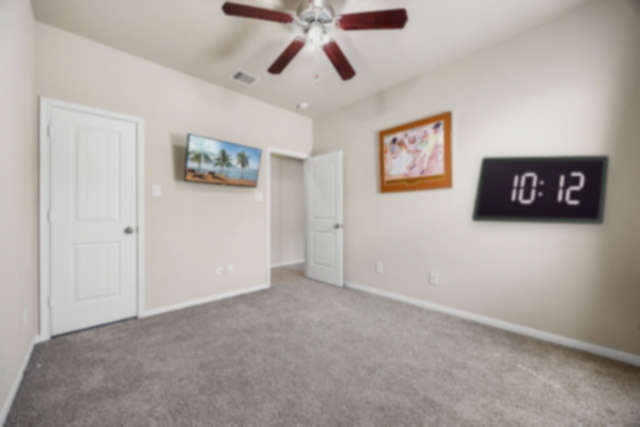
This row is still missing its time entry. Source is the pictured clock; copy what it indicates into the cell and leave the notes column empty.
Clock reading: 10:12
